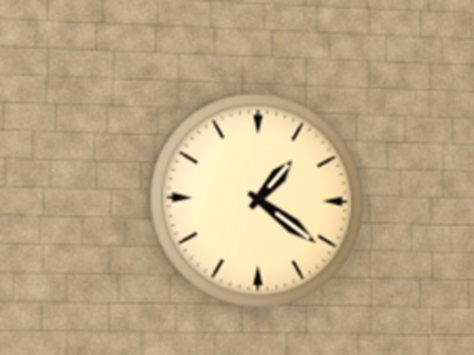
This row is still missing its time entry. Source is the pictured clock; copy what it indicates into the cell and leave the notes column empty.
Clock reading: 1:21
